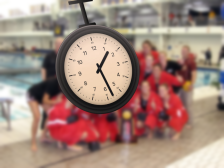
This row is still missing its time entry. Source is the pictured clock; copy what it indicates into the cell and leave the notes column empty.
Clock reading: 1:28
